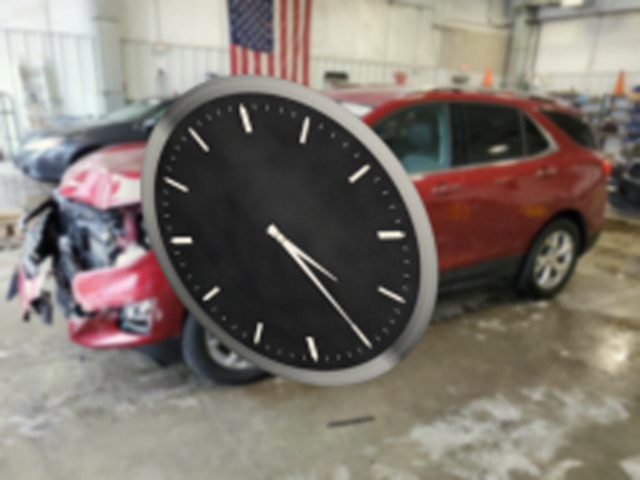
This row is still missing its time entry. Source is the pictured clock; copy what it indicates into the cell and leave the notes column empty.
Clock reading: 4:25
